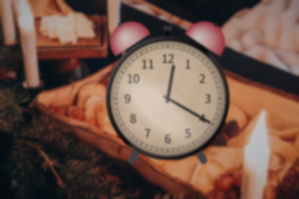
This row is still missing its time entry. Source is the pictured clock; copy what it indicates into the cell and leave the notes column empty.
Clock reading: 12:20
